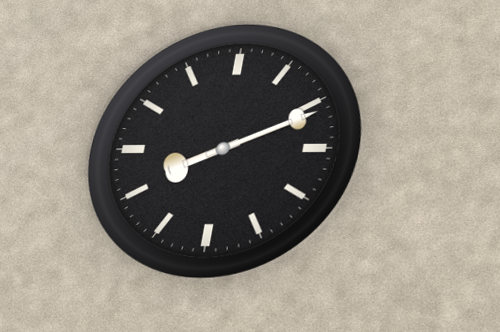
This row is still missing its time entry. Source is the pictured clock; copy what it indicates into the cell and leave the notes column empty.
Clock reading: 8:11
